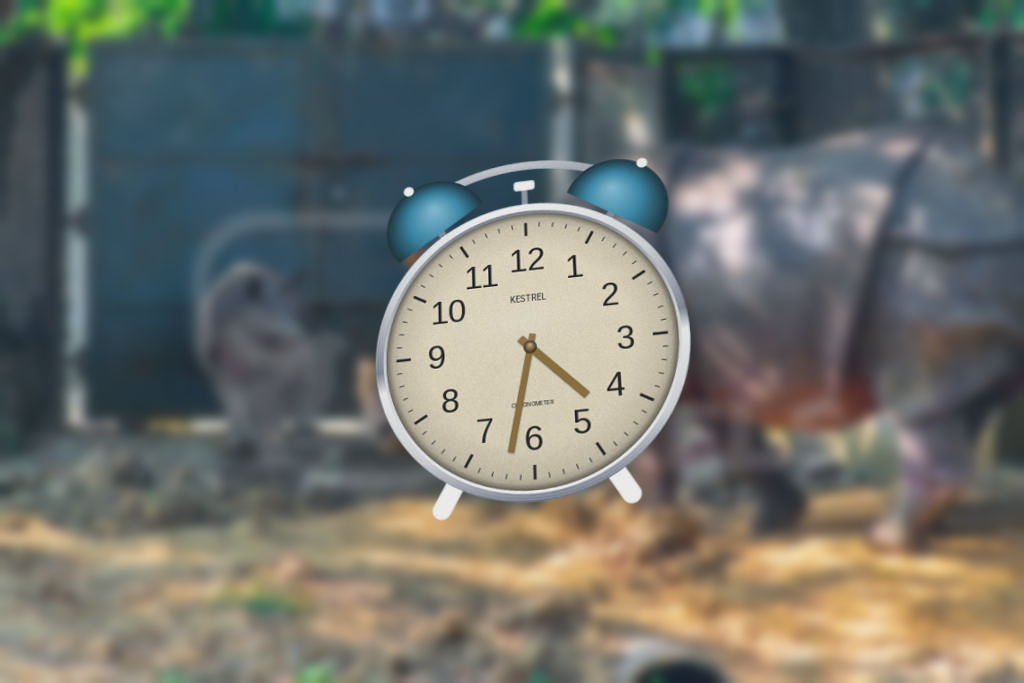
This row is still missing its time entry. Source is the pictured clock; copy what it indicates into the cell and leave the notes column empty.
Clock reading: 4:32
